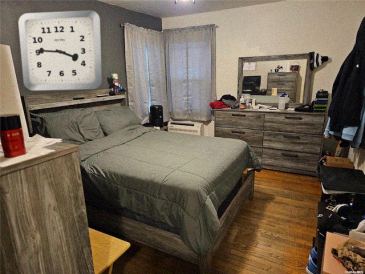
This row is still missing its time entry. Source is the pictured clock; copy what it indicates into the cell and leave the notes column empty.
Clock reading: 3:46
